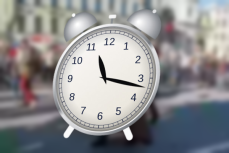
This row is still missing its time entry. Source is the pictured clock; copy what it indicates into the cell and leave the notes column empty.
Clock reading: 11:17
